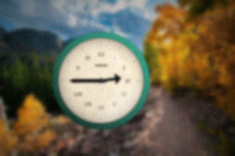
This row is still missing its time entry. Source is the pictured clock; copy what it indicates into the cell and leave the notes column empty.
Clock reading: 2:45
